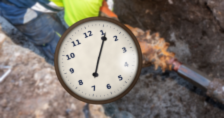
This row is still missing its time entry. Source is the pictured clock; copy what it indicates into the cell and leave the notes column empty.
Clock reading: 7:06
